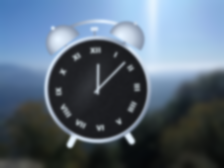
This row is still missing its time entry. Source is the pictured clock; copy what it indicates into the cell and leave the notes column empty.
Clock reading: 12:08
